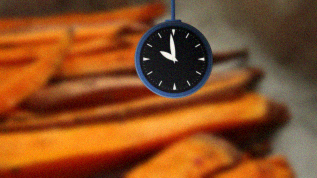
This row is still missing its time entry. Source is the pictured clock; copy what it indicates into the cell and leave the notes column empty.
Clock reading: 9:59
